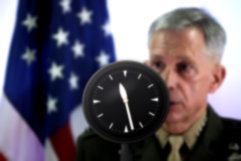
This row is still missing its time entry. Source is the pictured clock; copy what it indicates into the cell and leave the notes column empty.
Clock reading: 11:28
